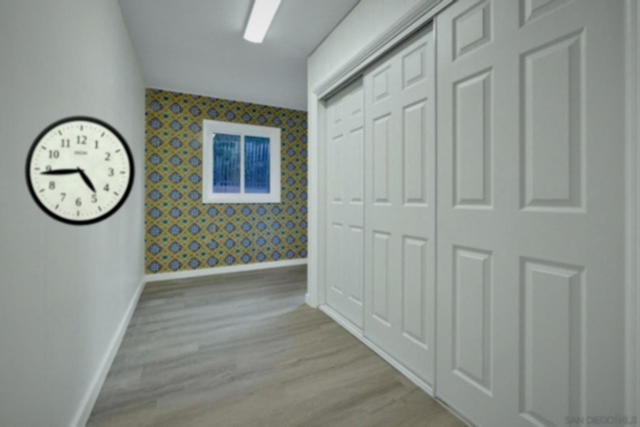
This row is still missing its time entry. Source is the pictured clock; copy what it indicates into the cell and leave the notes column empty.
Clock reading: 4:44
